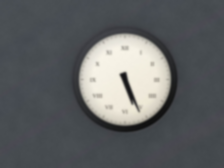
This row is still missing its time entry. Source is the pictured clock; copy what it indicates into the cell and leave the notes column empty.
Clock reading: 5:26
